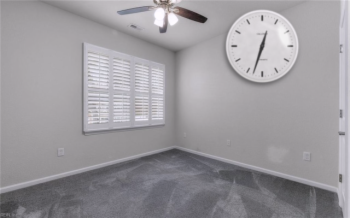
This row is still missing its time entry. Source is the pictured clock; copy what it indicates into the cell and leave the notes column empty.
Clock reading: 12:33
